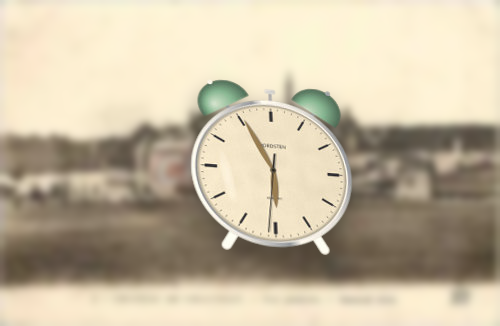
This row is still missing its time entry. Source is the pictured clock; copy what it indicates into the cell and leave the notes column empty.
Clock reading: 5:55:31
